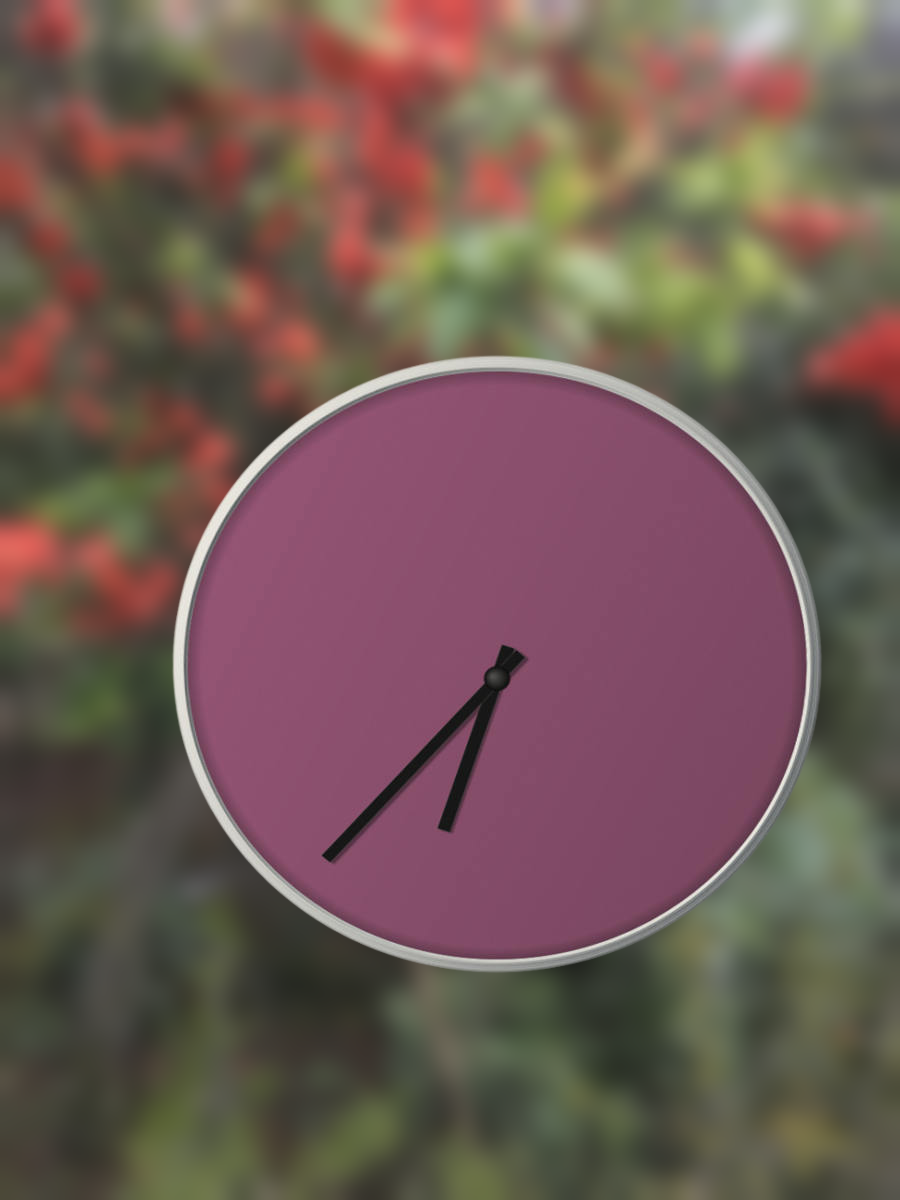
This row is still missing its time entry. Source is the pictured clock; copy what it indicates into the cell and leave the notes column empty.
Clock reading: 6:37
